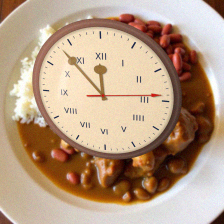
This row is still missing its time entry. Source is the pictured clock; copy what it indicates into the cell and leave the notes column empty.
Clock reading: 11:53:14
